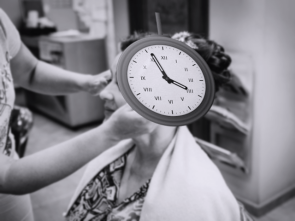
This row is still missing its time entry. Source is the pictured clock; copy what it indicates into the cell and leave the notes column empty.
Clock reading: 3:56
